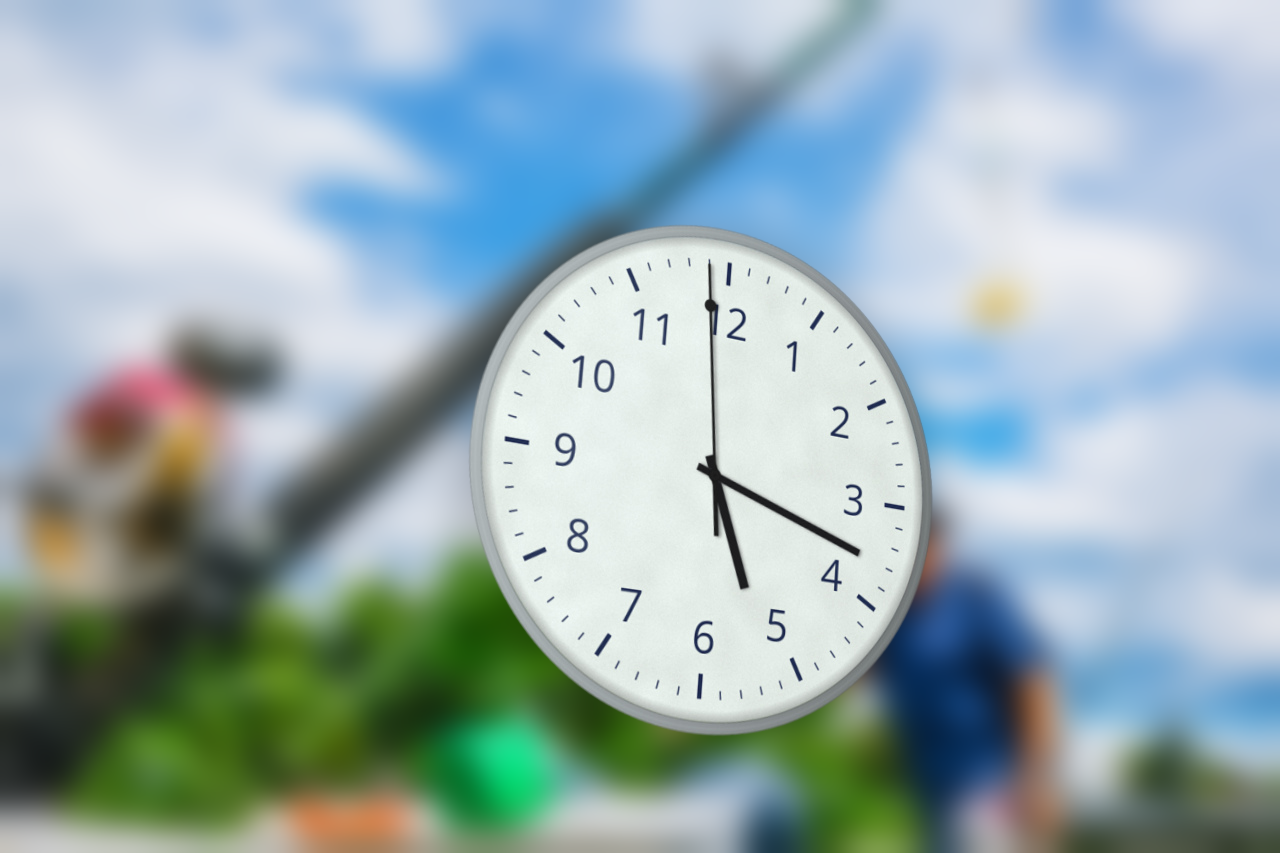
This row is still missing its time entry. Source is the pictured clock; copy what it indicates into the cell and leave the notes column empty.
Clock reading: 5:17:59
